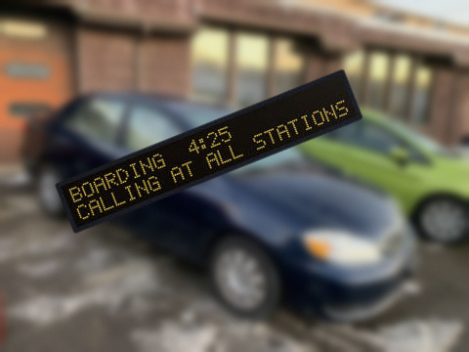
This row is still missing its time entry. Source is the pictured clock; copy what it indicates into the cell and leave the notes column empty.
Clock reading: 4:25
